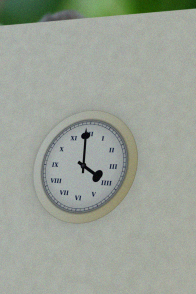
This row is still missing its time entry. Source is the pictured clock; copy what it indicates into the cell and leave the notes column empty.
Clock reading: 3:59
